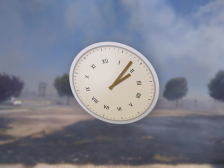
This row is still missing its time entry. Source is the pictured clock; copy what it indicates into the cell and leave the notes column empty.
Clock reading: 2:08
